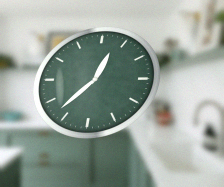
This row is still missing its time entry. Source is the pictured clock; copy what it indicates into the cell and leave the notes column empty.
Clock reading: 12:37
